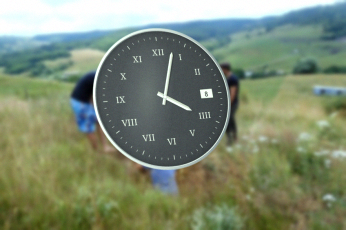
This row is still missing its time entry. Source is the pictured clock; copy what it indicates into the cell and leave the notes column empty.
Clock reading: 4:03
